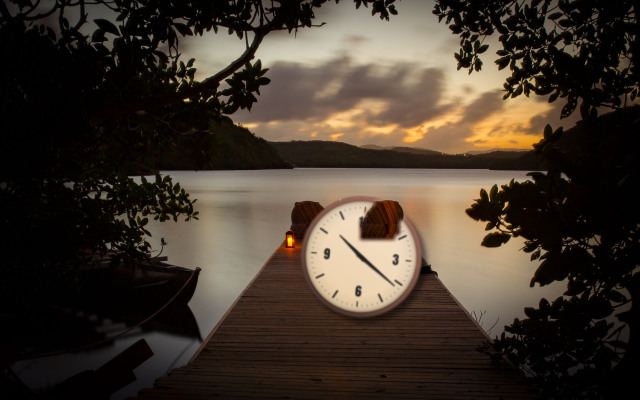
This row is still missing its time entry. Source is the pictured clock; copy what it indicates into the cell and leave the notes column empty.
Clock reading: 10:21
